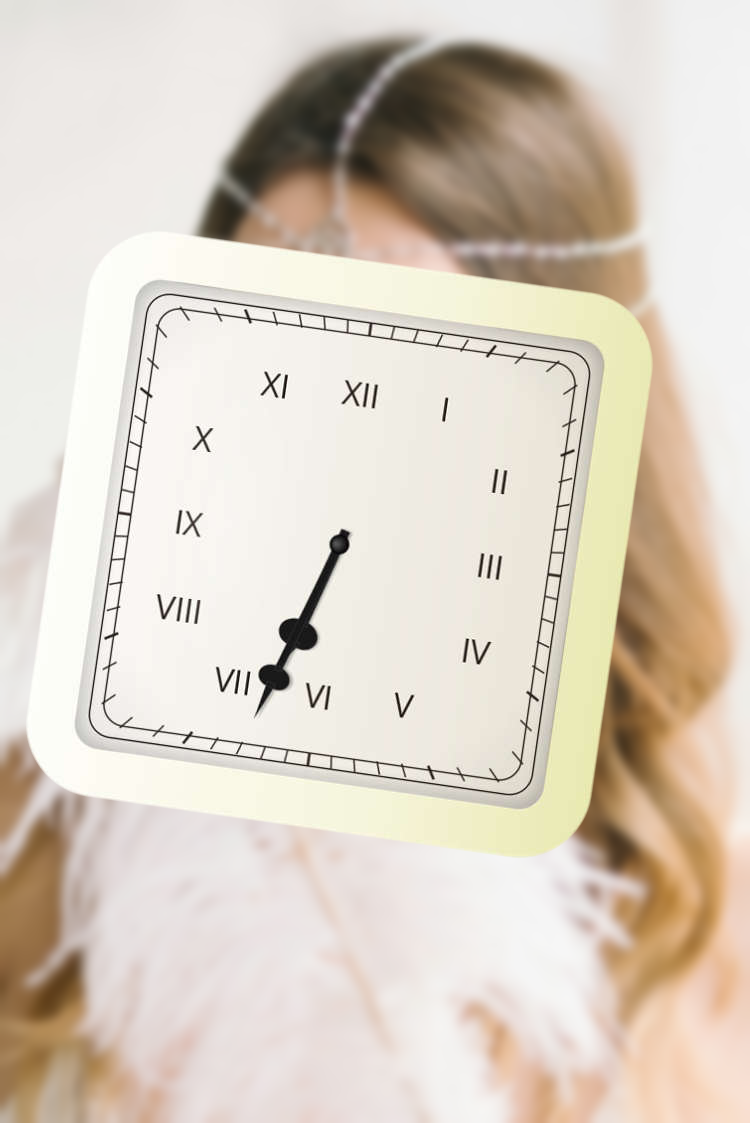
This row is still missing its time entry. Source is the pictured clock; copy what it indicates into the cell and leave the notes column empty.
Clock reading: 6:33
